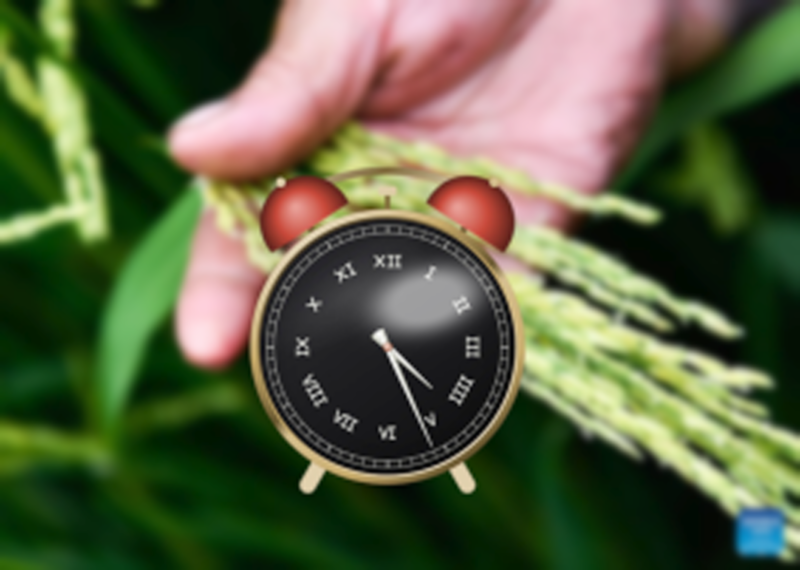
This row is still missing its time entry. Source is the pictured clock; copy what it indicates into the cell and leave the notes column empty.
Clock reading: 4:26
